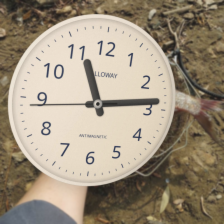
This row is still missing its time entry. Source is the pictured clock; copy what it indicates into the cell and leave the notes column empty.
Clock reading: 11:13:44
